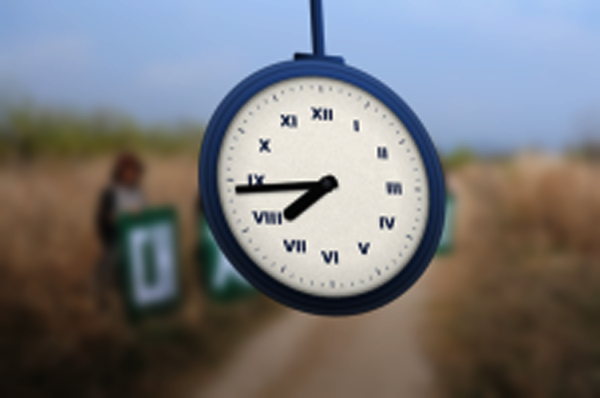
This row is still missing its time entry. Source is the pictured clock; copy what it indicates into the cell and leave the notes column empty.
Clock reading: 7:44
